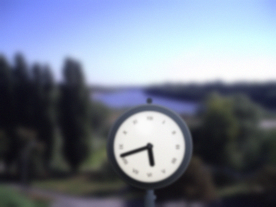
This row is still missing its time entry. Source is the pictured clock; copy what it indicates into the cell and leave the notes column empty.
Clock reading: 5:42
